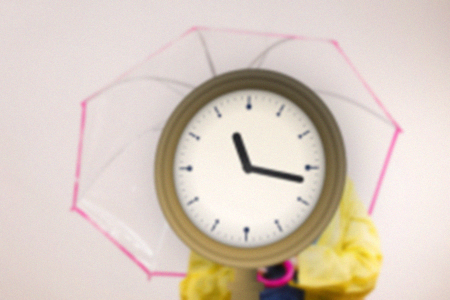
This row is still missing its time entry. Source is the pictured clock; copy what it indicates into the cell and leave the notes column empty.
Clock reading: 11:17
